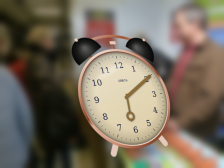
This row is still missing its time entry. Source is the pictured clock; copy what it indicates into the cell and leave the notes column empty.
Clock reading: 6:10
